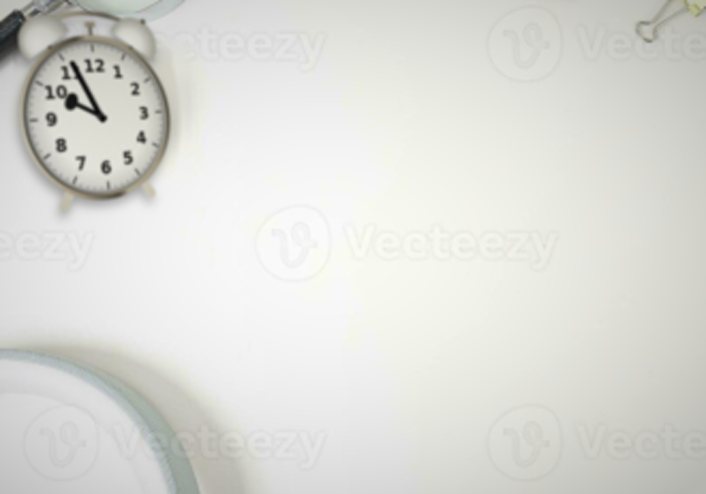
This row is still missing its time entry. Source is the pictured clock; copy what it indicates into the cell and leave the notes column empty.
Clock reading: 9:56
